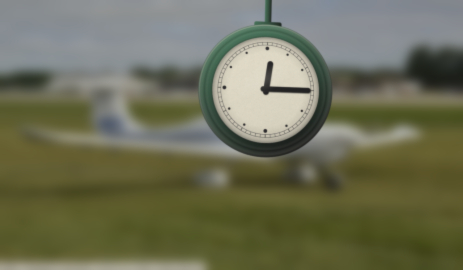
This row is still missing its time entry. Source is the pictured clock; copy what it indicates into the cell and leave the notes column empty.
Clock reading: 12:15
